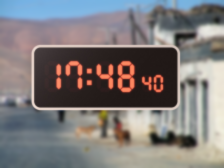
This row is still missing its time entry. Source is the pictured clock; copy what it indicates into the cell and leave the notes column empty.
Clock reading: 17:48:40
